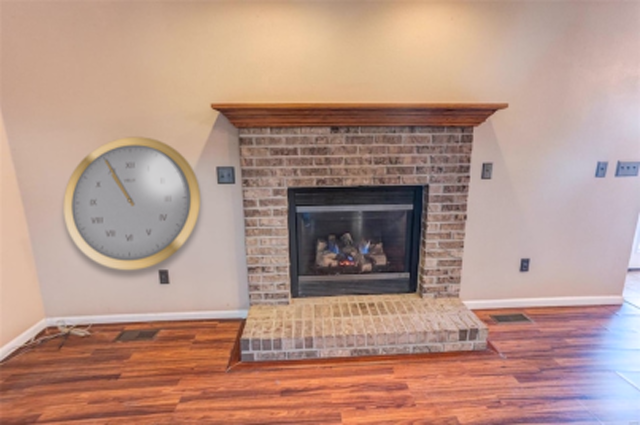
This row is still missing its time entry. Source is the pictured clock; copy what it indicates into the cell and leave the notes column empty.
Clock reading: 10:55
